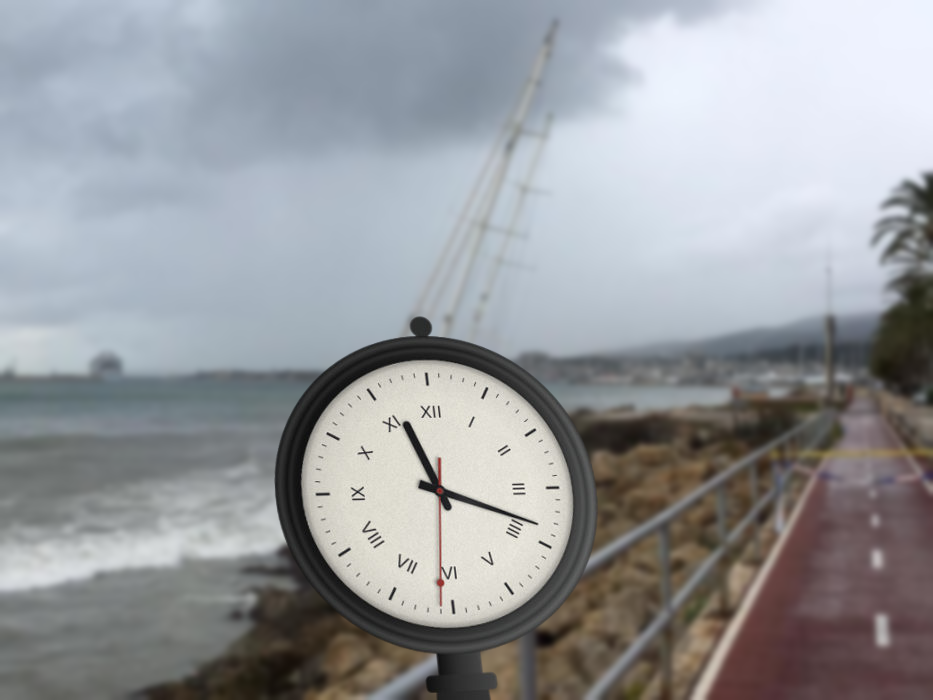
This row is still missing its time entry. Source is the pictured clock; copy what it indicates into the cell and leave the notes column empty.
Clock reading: 11:18:31
